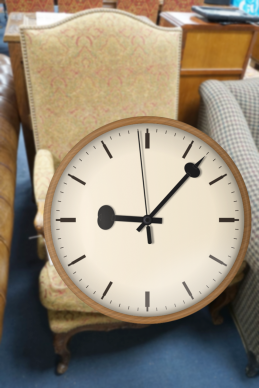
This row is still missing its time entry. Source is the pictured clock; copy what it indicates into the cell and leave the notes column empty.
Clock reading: 9:06:59
